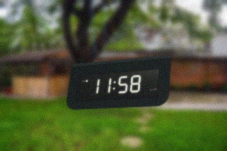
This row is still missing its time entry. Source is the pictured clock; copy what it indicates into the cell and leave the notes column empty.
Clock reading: 11:58
